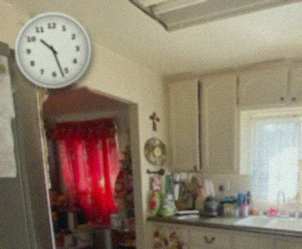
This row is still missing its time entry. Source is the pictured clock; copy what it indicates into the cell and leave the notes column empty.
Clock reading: 10:27
